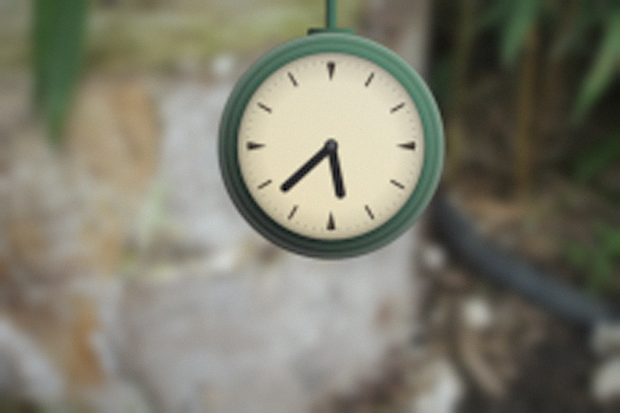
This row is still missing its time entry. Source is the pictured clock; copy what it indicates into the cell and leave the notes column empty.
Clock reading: 5:38
